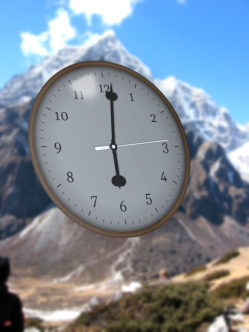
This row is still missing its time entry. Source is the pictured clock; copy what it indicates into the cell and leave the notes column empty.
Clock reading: 6:01:14
